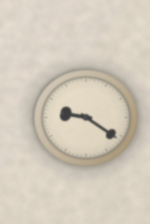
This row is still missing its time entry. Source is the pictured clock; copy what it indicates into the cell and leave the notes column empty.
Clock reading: 9:21
